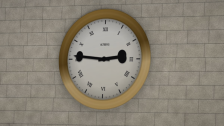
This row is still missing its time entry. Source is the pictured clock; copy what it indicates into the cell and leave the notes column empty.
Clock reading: 2:46
